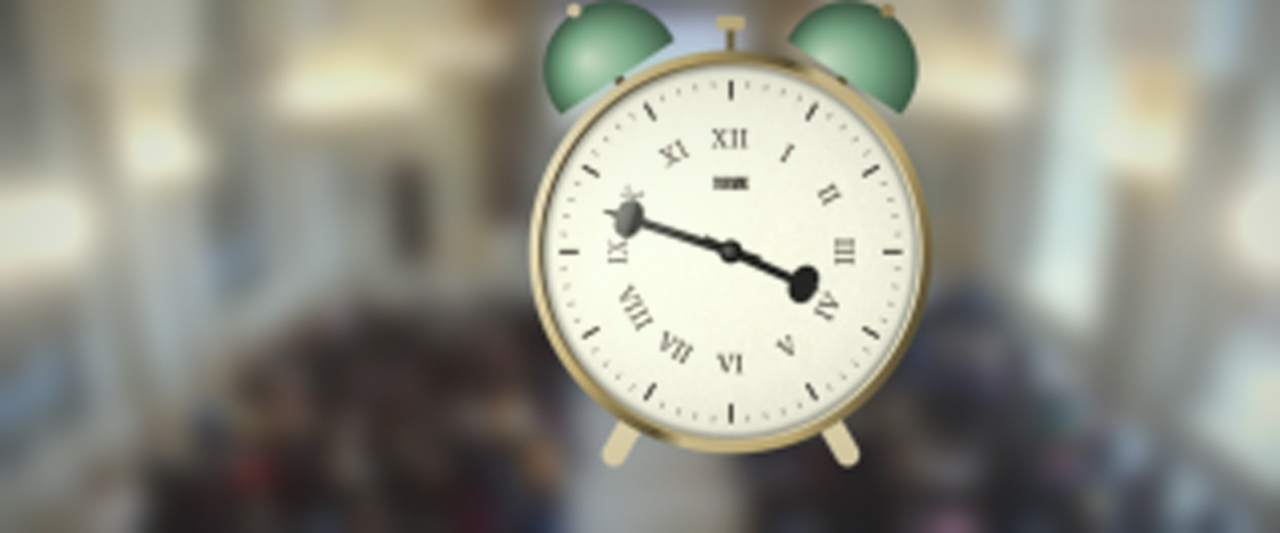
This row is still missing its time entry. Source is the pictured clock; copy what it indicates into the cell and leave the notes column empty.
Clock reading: 3:48
